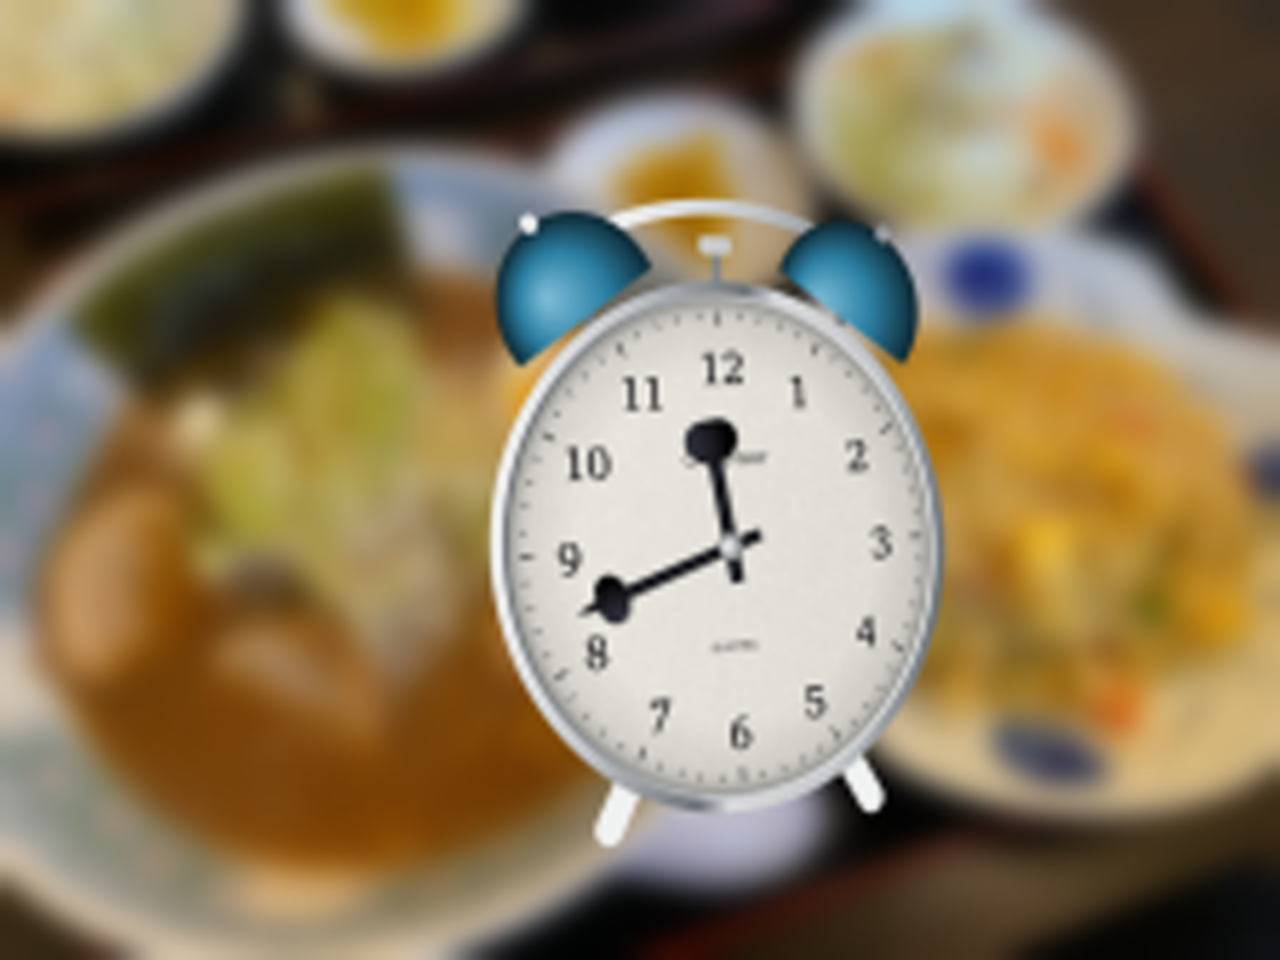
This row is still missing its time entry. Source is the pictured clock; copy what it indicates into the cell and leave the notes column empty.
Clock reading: 11:42
